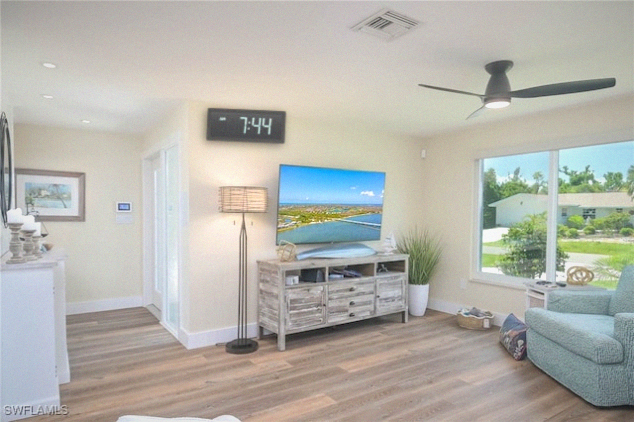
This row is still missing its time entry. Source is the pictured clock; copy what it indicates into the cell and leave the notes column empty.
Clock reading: 7:44
